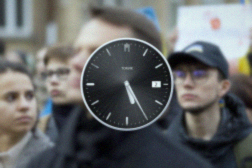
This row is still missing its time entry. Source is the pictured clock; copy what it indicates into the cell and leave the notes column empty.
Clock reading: 5:25
